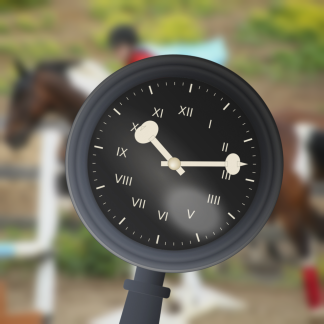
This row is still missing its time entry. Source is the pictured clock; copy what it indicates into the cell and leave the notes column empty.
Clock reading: 10:13
